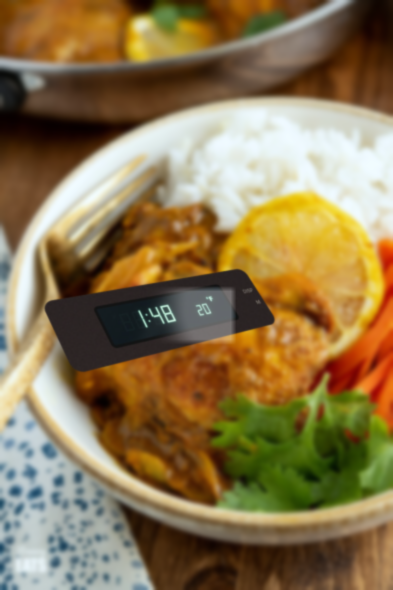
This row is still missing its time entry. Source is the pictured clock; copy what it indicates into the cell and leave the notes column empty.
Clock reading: 1:48
